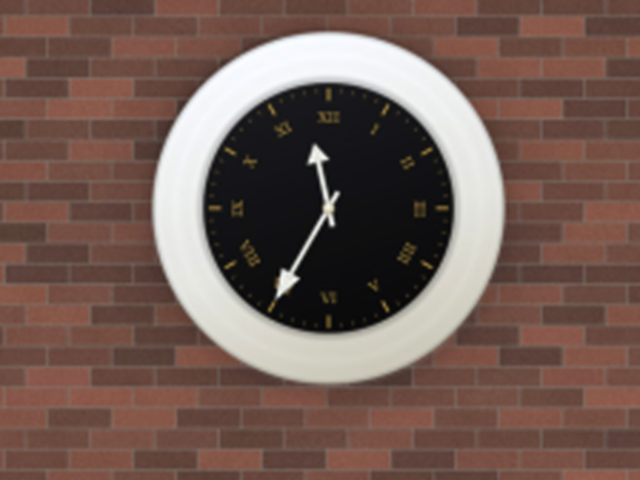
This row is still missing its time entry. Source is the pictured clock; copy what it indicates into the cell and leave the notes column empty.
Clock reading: 11:35
